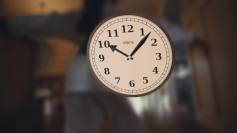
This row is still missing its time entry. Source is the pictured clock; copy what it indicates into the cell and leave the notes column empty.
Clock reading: 10:07
